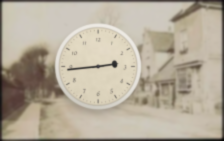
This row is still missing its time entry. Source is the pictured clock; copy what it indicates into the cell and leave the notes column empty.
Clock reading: 2:44
